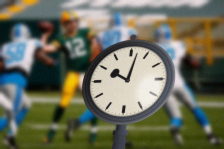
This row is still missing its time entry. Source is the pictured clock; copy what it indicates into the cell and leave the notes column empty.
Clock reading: 10:02
